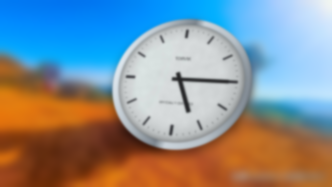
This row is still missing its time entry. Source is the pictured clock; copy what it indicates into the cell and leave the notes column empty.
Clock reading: 5:15
